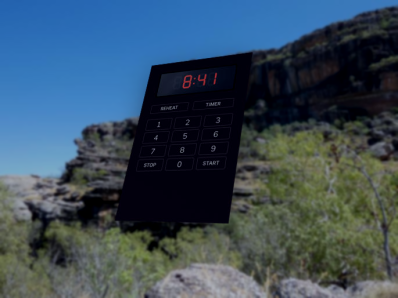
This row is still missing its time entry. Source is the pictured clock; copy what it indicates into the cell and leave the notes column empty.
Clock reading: 8:41
